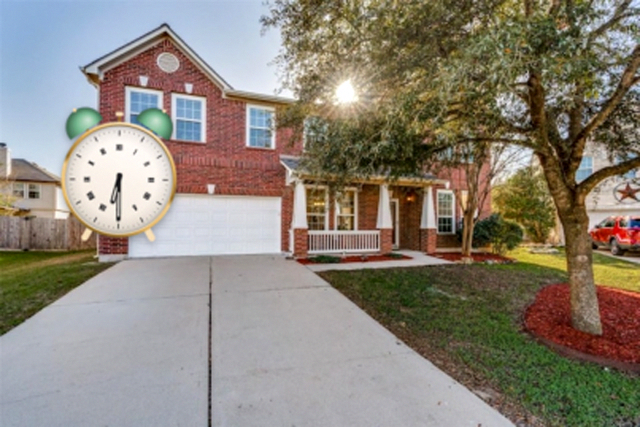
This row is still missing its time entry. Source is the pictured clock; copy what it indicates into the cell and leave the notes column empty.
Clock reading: 6:30
